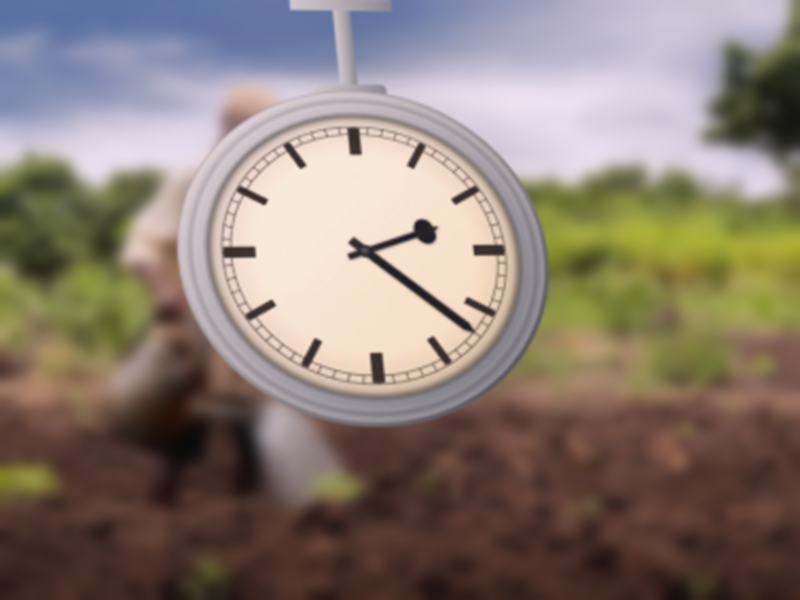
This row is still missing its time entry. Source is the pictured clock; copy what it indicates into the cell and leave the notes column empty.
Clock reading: 2:22
